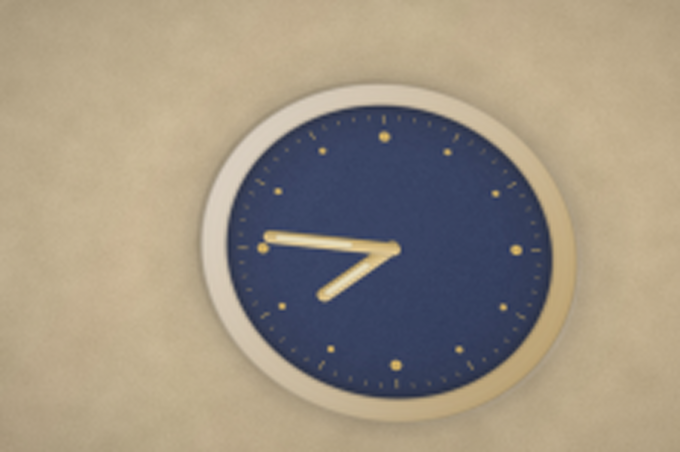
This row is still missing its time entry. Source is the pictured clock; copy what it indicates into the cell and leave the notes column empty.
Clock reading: 7:46
